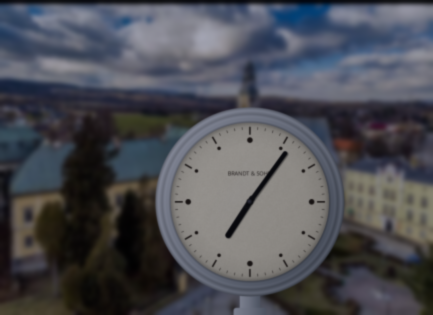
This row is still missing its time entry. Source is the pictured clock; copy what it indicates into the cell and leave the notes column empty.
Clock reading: 7:06
